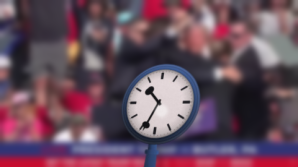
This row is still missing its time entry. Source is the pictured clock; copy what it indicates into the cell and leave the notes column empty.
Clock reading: 10:34
